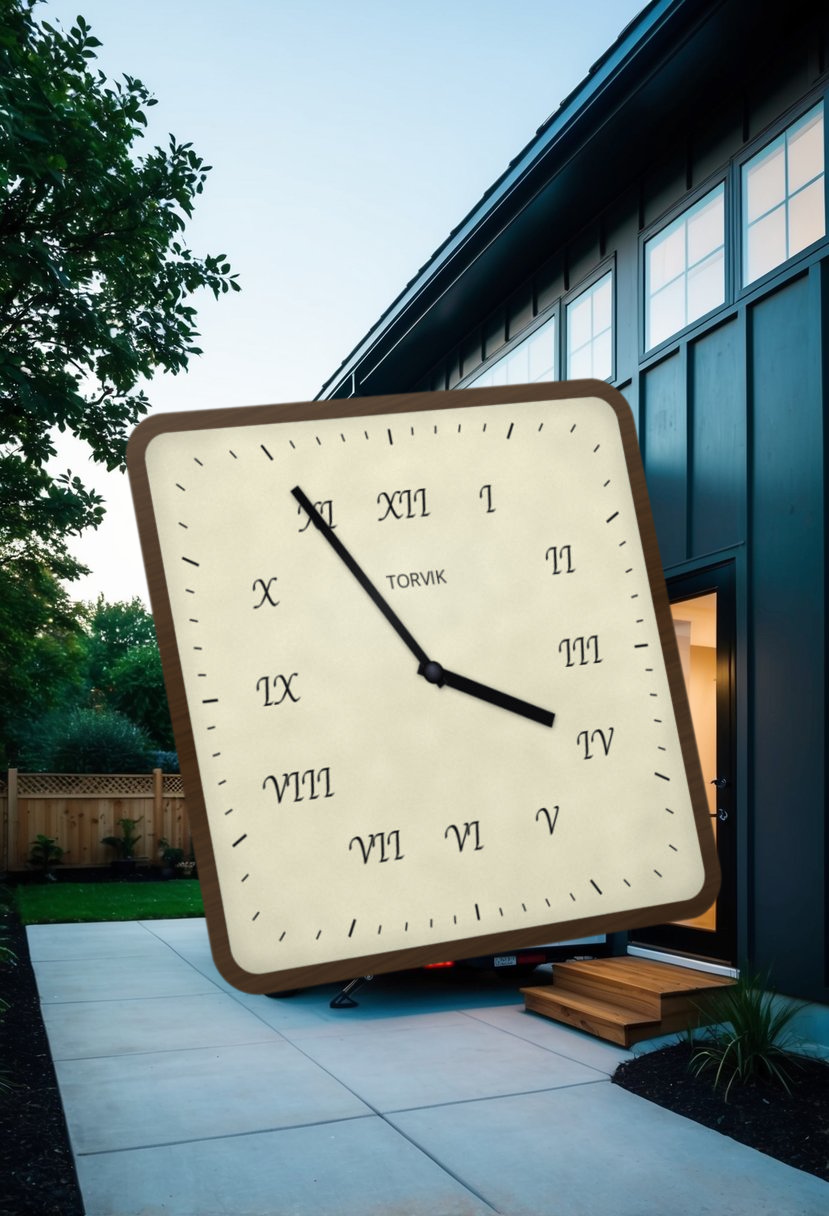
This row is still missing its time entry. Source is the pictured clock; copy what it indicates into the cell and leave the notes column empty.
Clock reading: 3:55
